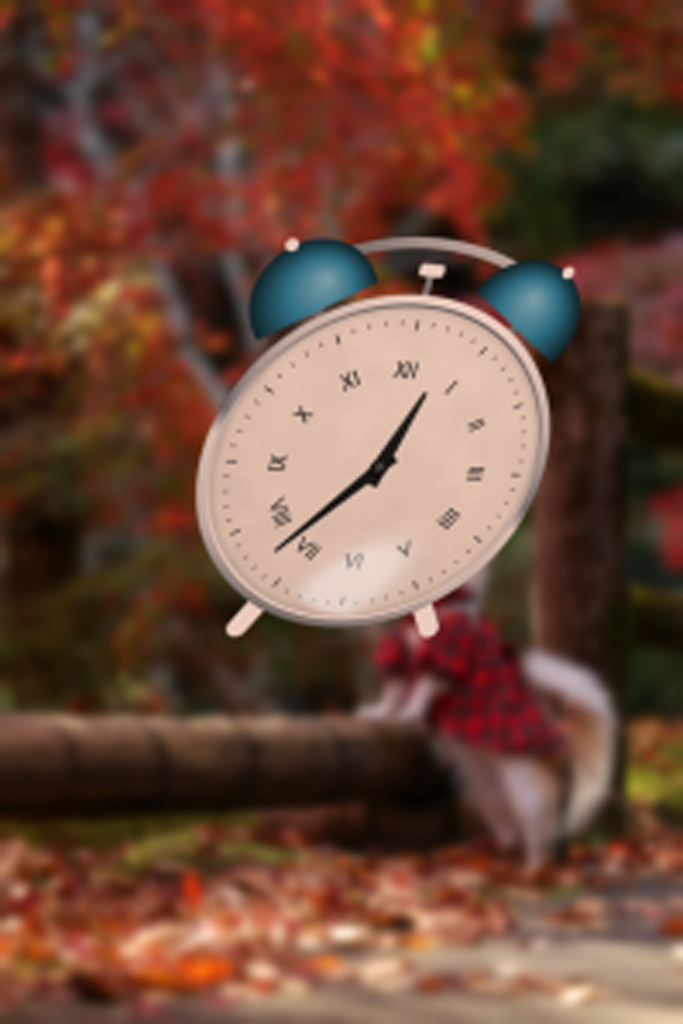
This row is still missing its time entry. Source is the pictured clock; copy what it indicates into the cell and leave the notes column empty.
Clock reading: 12:37
